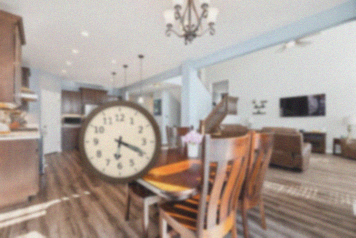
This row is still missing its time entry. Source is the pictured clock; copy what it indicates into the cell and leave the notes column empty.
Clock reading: 6:19
